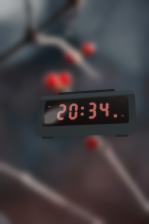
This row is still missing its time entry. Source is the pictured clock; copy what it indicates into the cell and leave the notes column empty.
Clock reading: 20:34
